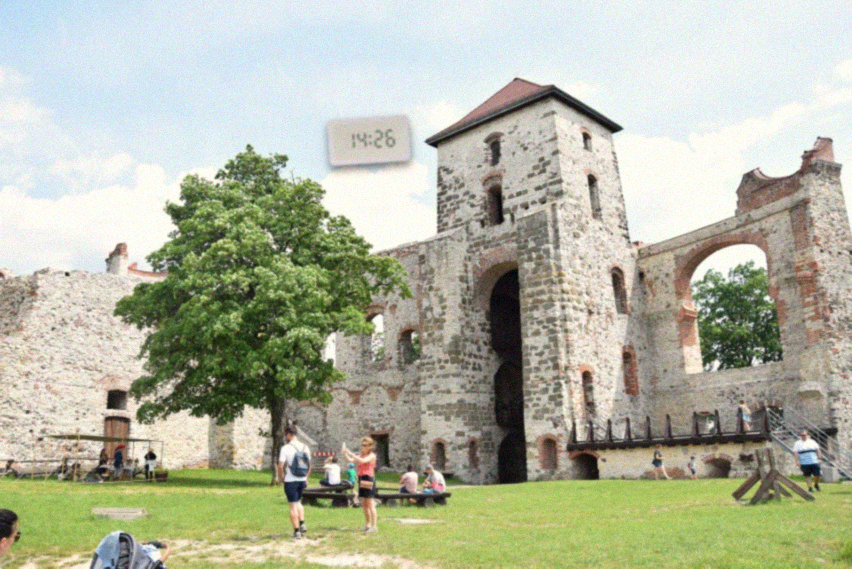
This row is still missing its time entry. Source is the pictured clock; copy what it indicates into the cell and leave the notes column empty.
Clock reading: 14:26
